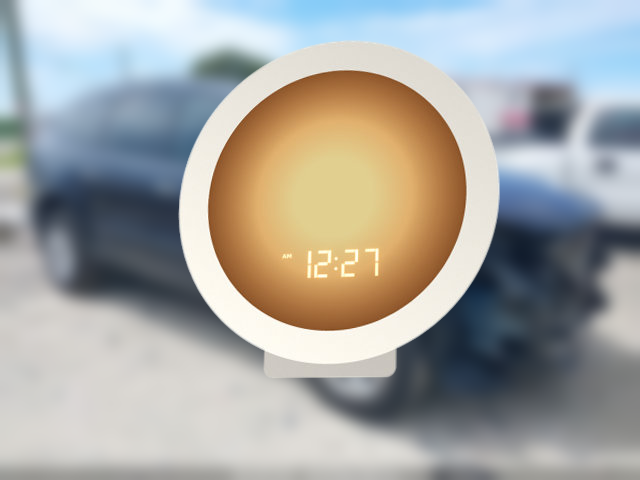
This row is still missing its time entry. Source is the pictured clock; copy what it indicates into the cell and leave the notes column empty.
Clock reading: 12:27
